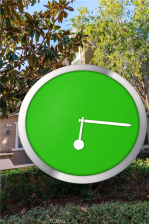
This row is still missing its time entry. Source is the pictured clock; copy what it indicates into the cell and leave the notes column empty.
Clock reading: 6:16
